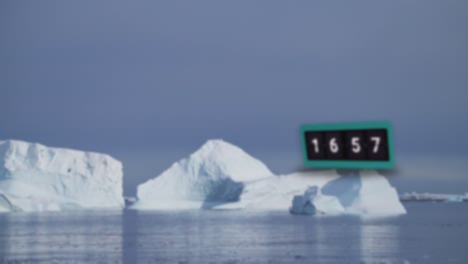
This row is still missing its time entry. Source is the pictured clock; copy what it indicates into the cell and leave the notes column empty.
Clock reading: 16:57
